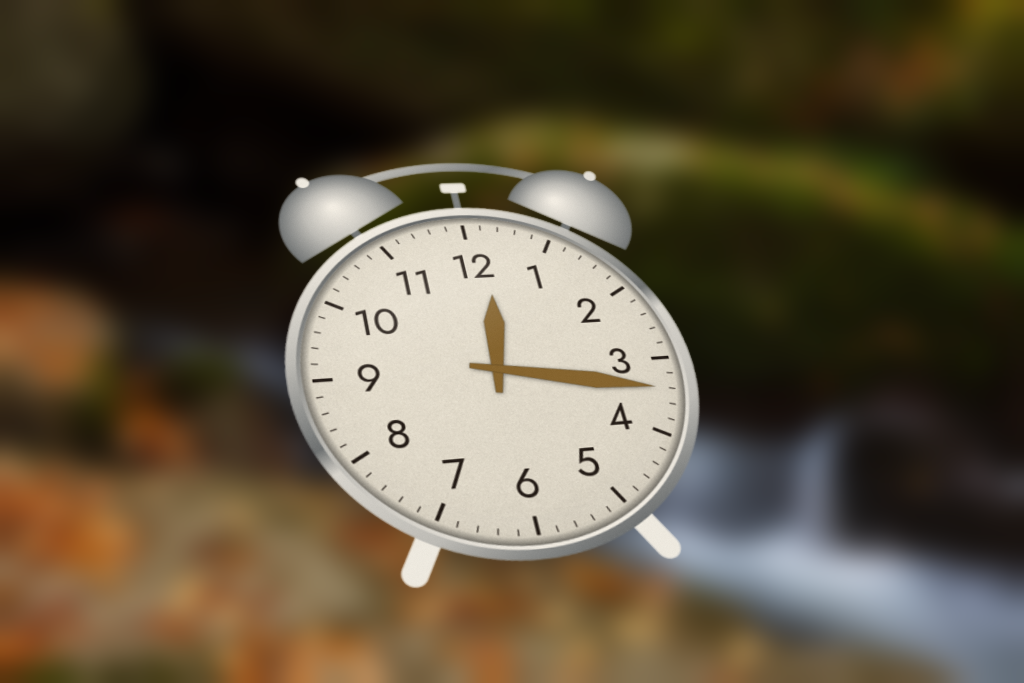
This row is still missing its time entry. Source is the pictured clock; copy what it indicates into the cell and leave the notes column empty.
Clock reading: 12:17
